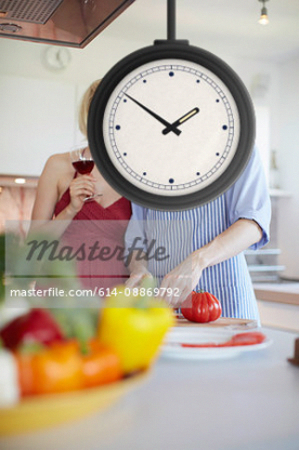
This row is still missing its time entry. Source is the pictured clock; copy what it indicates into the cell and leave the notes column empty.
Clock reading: 1:51
